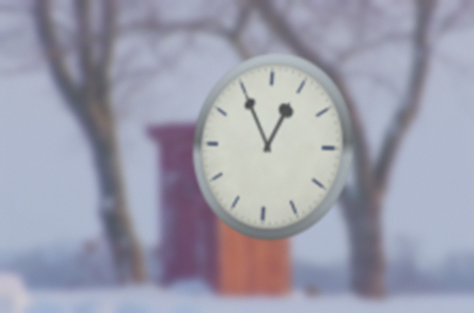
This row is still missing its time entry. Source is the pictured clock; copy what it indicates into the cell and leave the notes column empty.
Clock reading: 12:55
